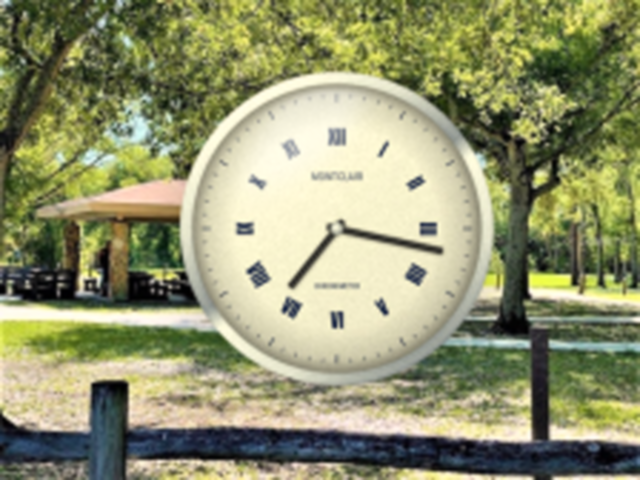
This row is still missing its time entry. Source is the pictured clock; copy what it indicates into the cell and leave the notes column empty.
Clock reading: 7:17
